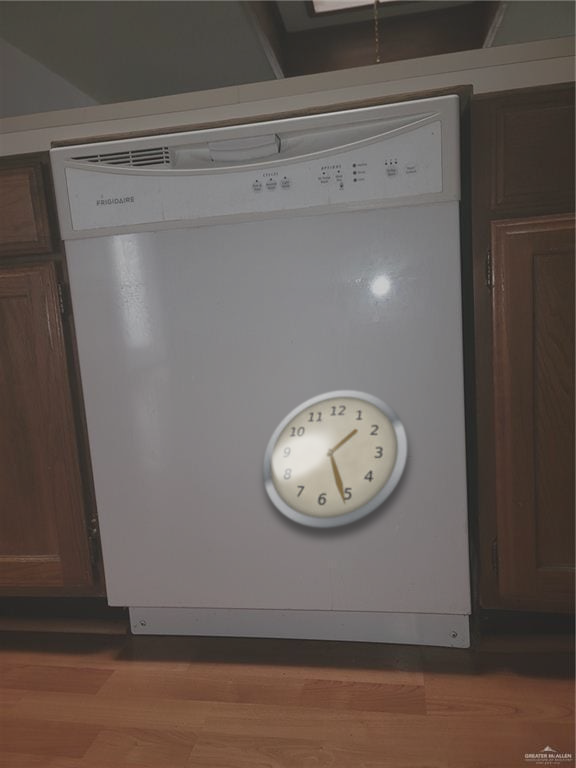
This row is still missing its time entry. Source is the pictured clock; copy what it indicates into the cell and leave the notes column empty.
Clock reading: 1:26
